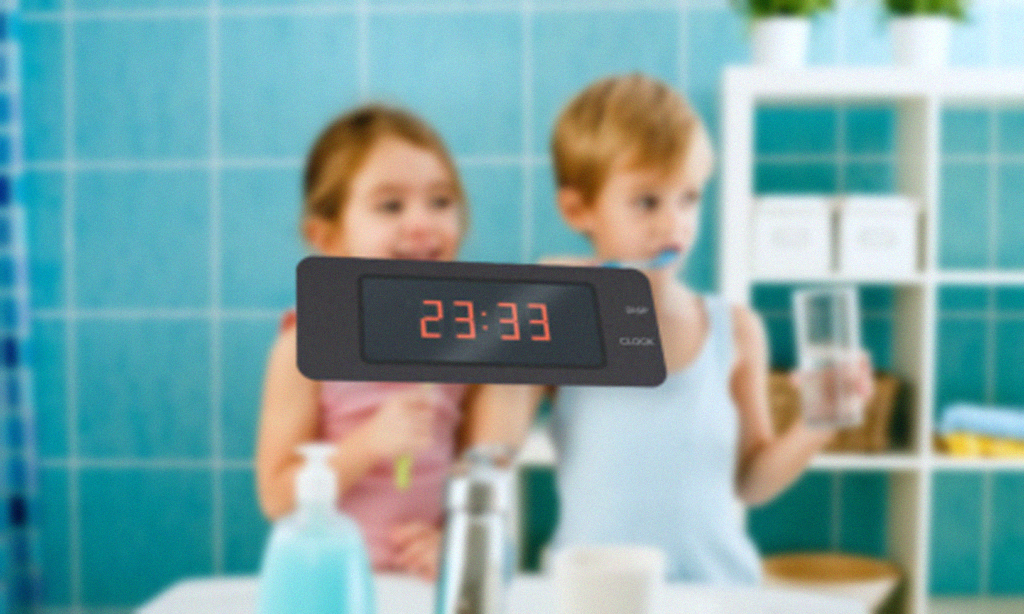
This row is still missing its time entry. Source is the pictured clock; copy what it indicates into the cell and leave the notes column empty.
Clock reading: 23:33
